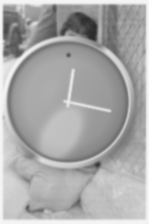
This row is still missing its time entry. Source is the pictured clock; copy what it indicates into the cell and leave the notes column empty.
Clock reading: 12:17
